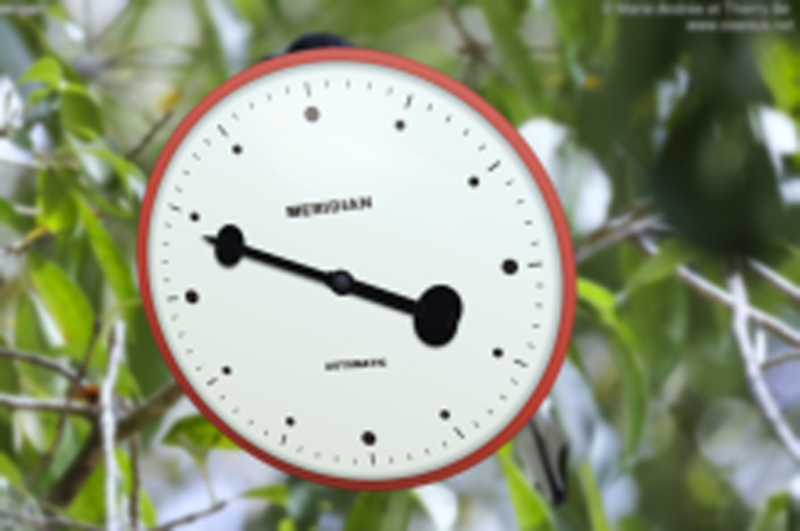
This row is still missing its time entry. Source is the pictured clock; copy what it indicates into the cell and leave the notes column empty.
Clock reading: 3:49
